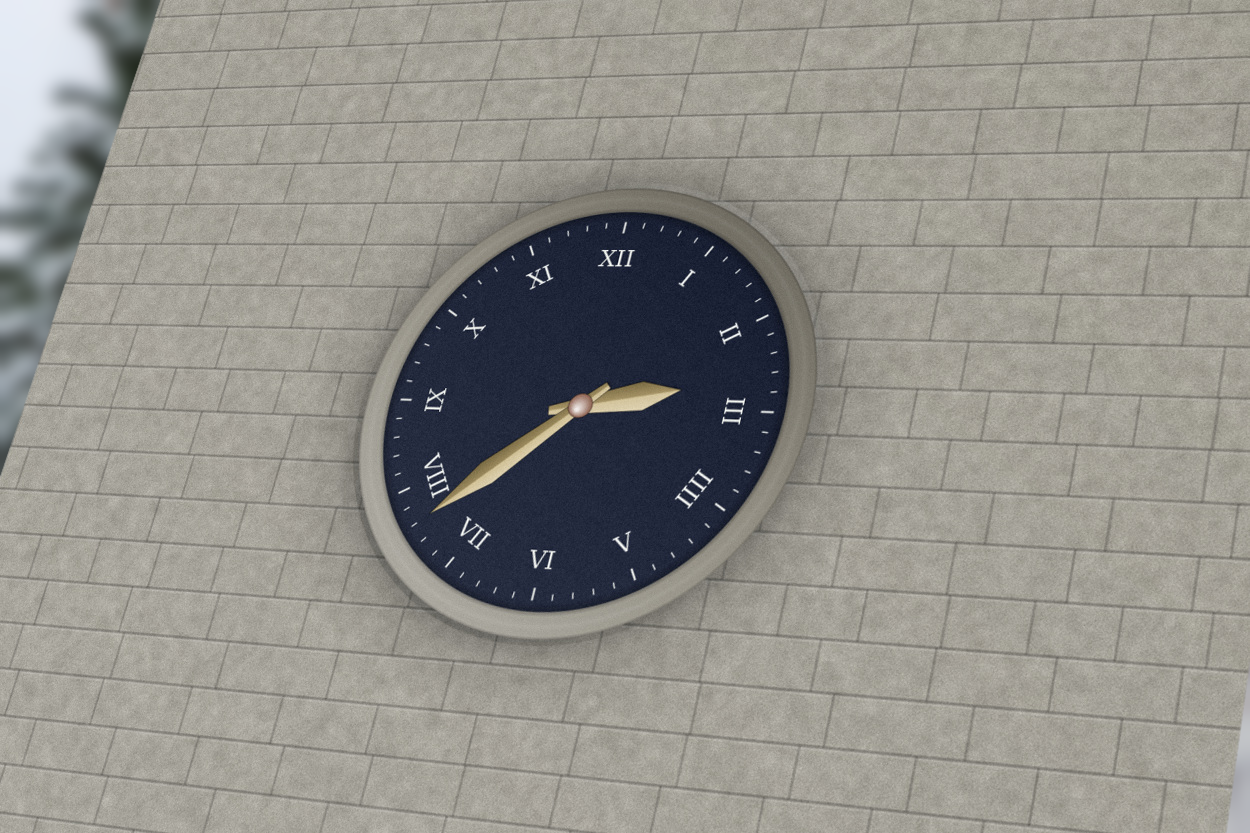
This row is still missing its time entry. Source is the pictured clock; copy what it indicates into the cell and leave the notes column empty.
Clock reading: 2:38
